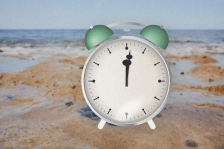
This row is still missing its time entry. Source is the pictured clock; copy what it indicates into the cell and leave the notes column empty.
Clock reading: 12:01
